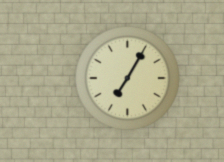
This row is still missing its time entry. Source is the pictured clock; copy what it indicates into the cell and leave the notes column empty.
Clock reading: 7:05
